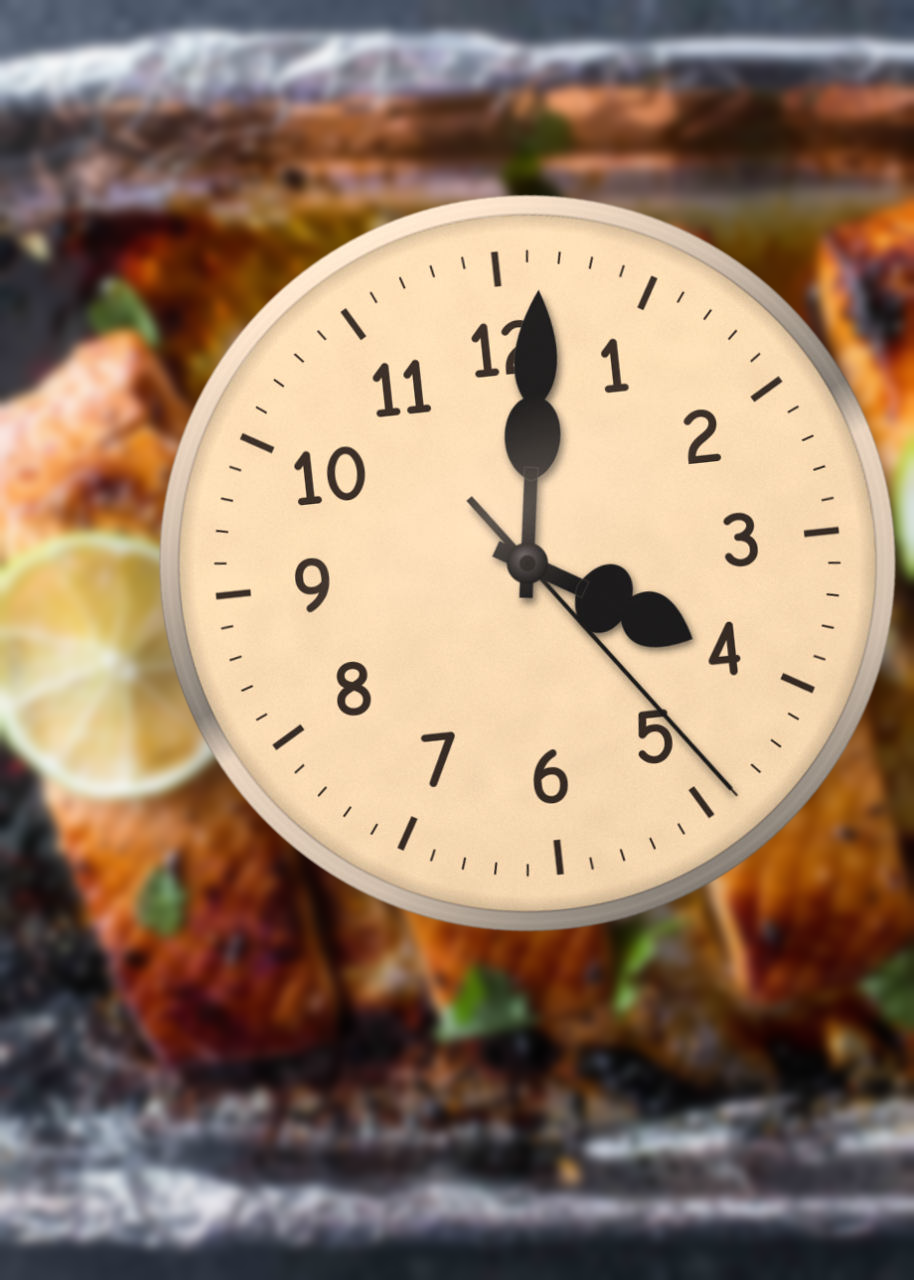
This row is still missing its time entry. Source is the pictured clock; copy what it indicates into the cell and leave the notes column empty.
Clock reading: 4:01:24
